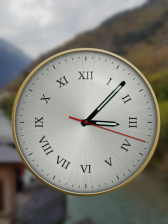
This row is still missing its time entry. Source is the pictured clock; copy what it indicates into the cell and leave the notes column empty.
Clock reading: 3:07:18
